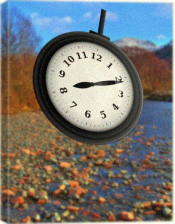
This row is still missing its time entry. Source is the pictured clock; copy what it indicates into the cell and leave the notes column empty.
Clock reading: 8:11
